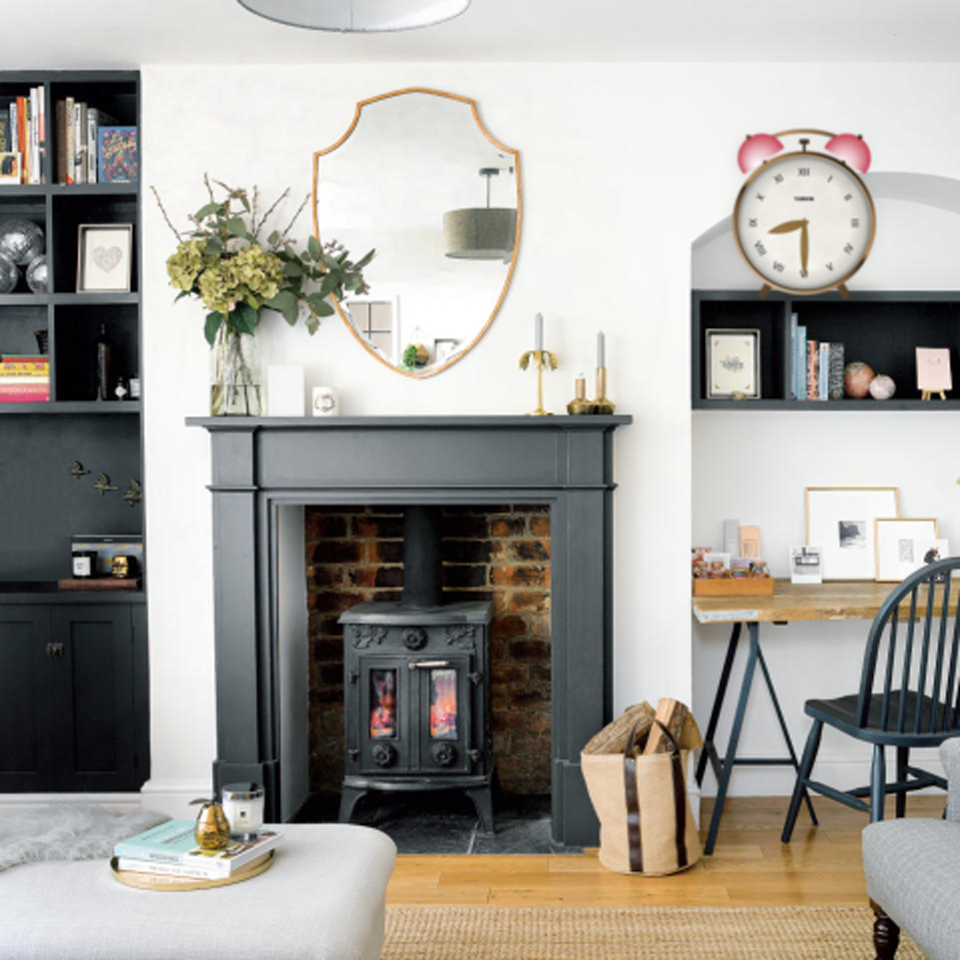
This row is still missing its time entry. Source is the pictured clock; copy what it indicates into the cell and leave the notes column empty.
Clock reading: 8:30
